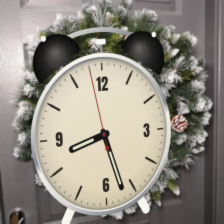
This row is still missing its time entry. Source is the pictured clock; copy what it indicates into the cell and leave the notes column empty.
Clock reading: 8:26:58
